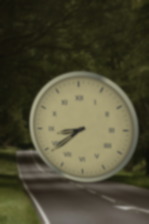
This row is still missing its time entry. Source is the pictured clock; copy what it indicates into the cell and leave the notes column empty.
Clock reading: 8:39
